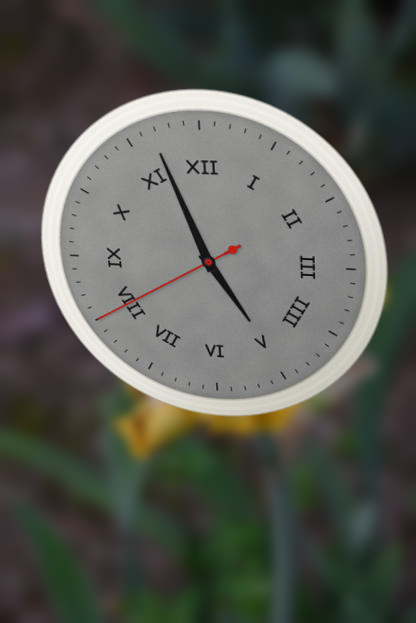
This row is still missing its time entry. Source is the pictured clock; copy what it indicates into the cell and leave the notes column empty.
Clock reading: 4:56:40
